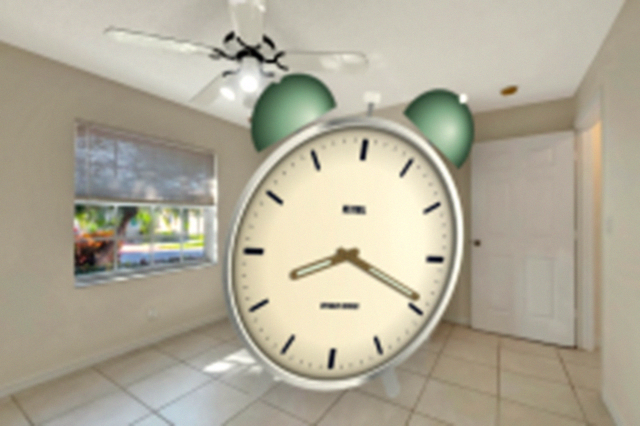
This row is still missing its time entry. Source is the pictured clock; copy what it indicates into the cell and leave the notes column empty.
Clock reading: 8:19
